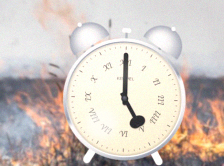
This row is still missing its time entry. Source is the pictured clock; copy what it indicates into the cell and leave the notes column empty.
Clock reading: 5:00
